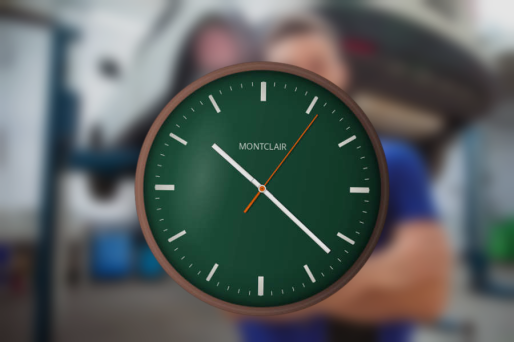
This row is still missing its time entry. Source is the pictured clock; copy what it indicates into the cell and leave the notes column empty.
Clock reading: 10:22:06
